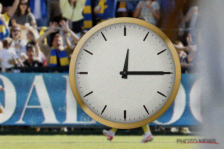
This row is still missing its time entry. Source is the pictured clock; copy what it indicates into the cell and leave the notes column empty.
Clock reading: 12:15
